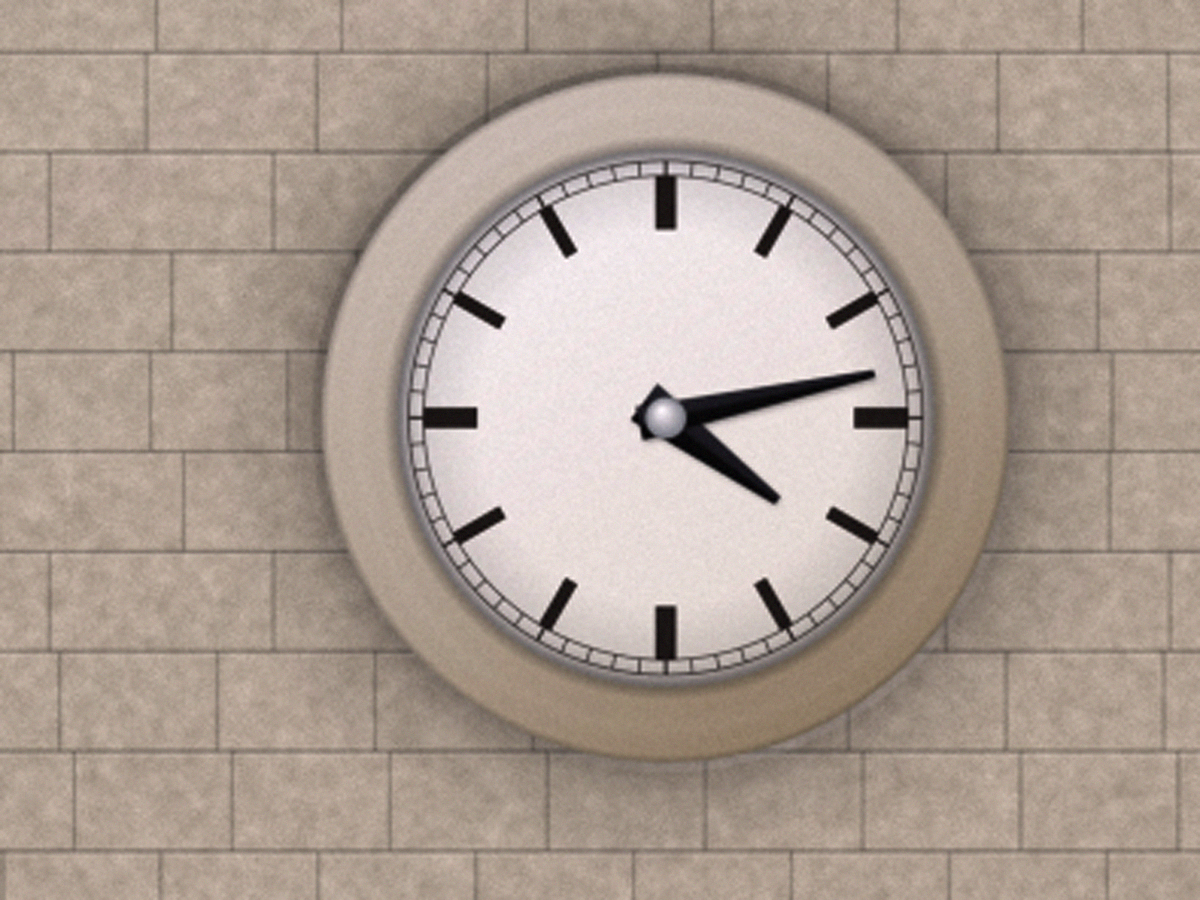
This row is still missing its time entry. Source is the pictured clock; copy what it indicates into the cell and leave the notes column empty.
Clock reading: 4:13
